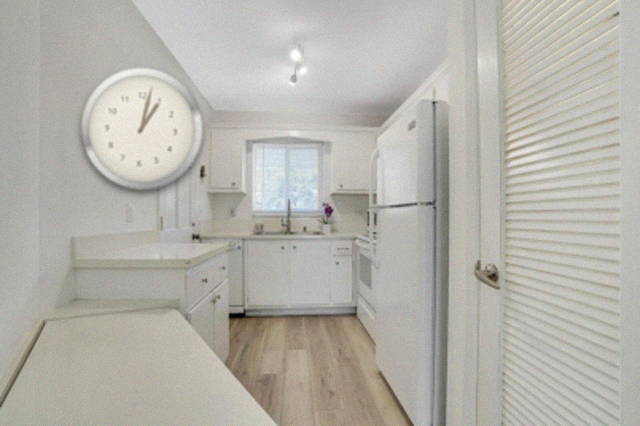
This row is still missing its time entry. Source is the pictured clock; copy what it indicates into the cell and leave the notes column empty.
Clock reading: 1:02
